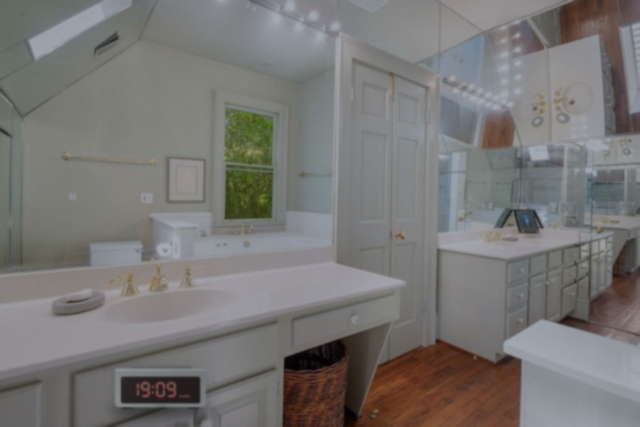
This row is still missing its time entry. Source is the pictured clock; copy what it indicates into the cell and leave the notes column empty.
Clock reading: 19:09
